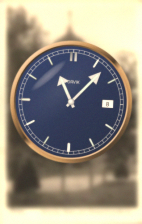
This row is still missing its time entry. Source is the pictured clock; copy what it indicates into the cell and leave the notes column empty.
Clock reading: 11:07
